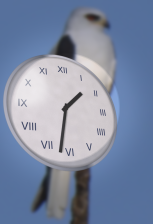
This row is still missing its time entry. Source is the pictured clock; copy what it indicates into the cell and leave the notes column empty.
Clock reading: 1:32
